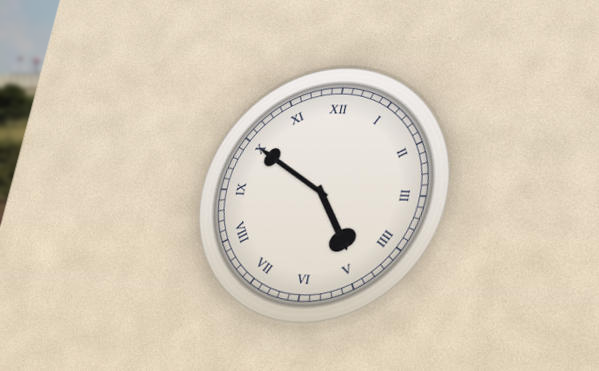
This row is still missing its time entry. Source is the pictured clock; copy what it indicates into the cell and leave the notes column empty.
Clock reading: 4:50
